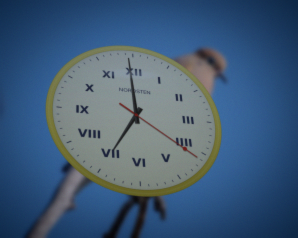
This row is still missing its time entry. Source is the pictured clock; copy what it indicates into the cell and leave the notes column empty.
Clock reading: 6:59:21
